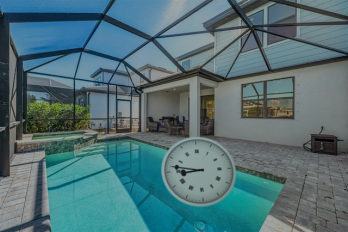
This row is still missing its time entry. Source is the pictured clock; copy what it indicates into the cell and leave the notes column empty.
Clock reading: 8:47
